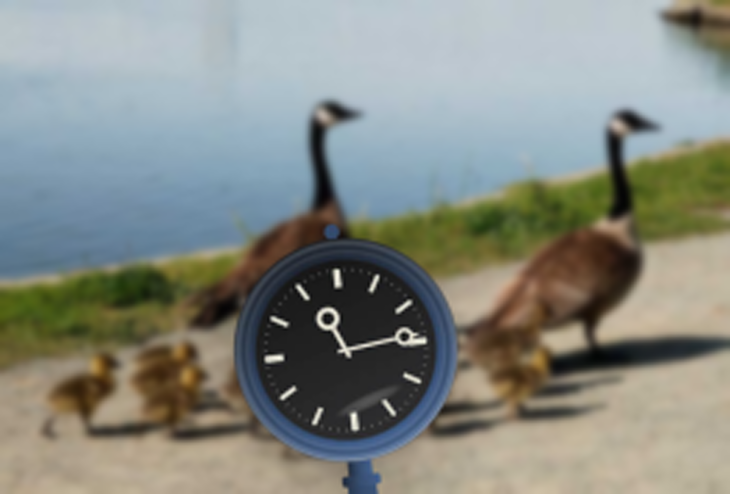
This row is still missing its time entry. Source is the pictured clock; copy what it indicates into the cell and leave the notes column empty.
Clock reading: 11:14
